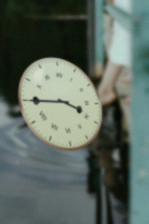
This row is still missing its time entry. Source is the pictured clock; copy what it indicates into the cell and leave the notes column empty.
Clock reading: 3:45
